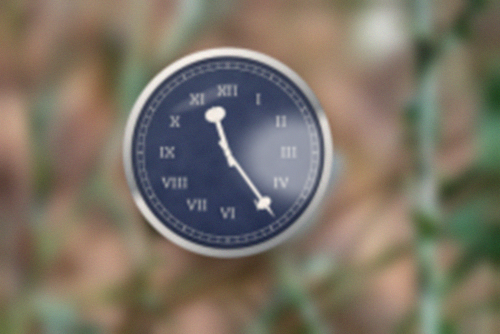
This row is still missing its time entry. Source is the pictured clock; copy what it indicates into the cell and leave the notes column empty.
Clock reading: 11:24
